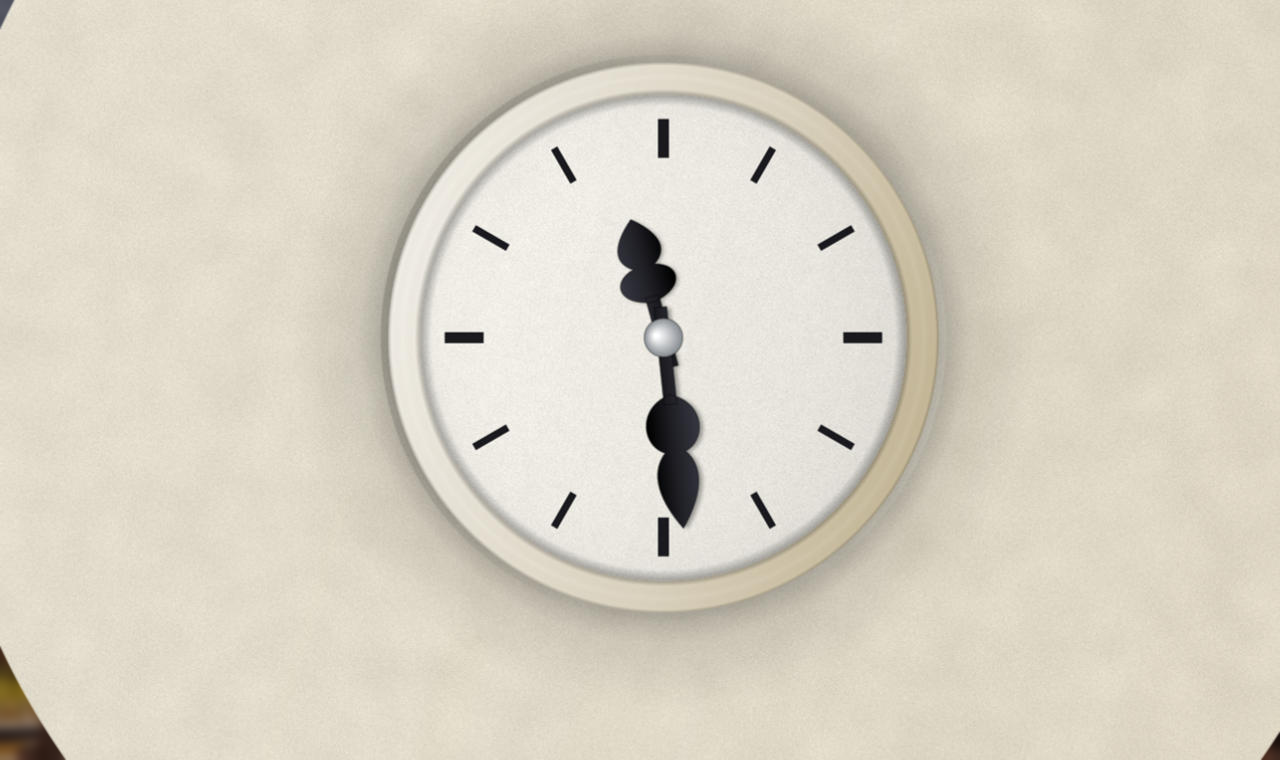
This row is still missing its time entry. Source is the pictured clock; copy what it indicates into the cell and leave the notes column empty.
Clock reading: 11:29
